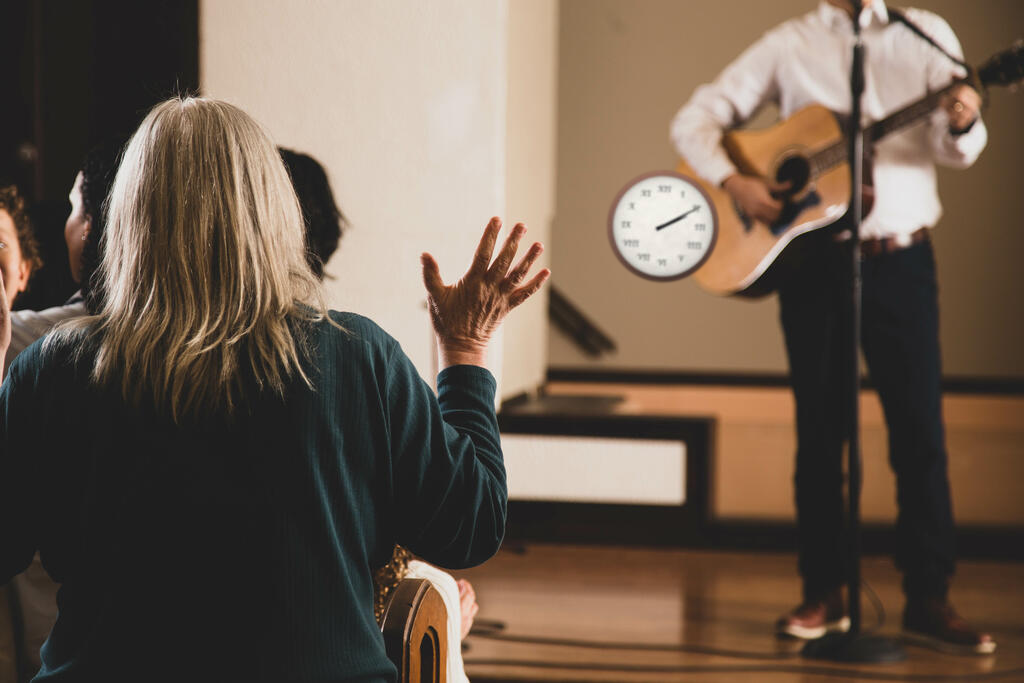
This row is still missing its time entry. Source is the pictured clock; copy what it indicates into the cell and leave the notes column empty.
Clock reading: 2:10
